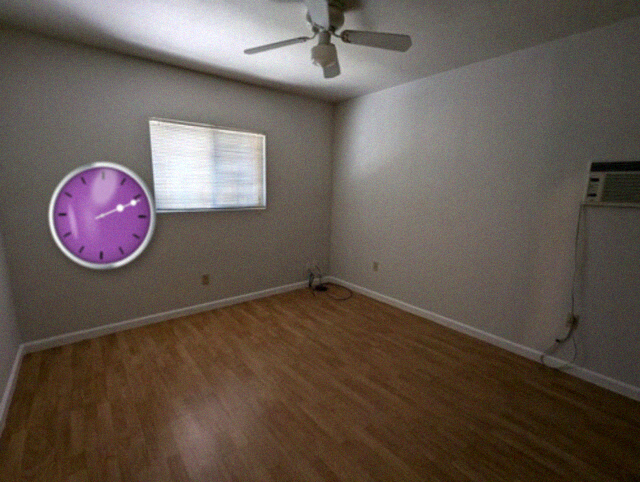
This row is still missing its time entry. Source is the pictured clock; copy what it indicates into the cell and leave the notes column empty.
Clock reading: 2:11
